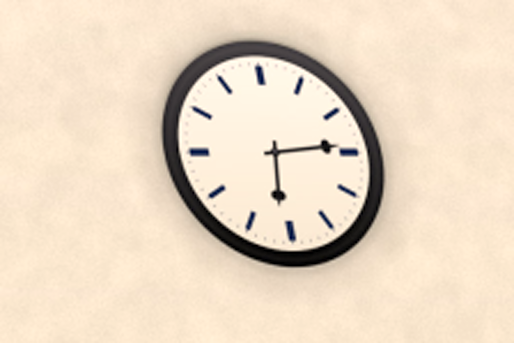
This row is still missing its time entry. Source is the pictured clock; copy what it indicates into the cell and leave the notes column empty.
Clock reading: 6:14
